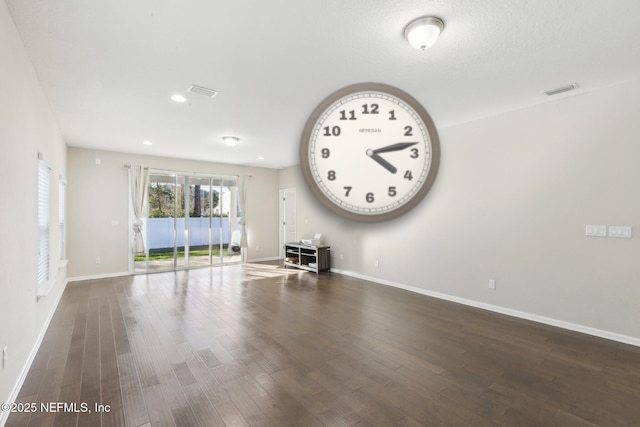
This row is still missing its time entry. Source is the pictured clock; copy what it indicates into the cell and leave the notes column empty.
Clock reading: 4:13
